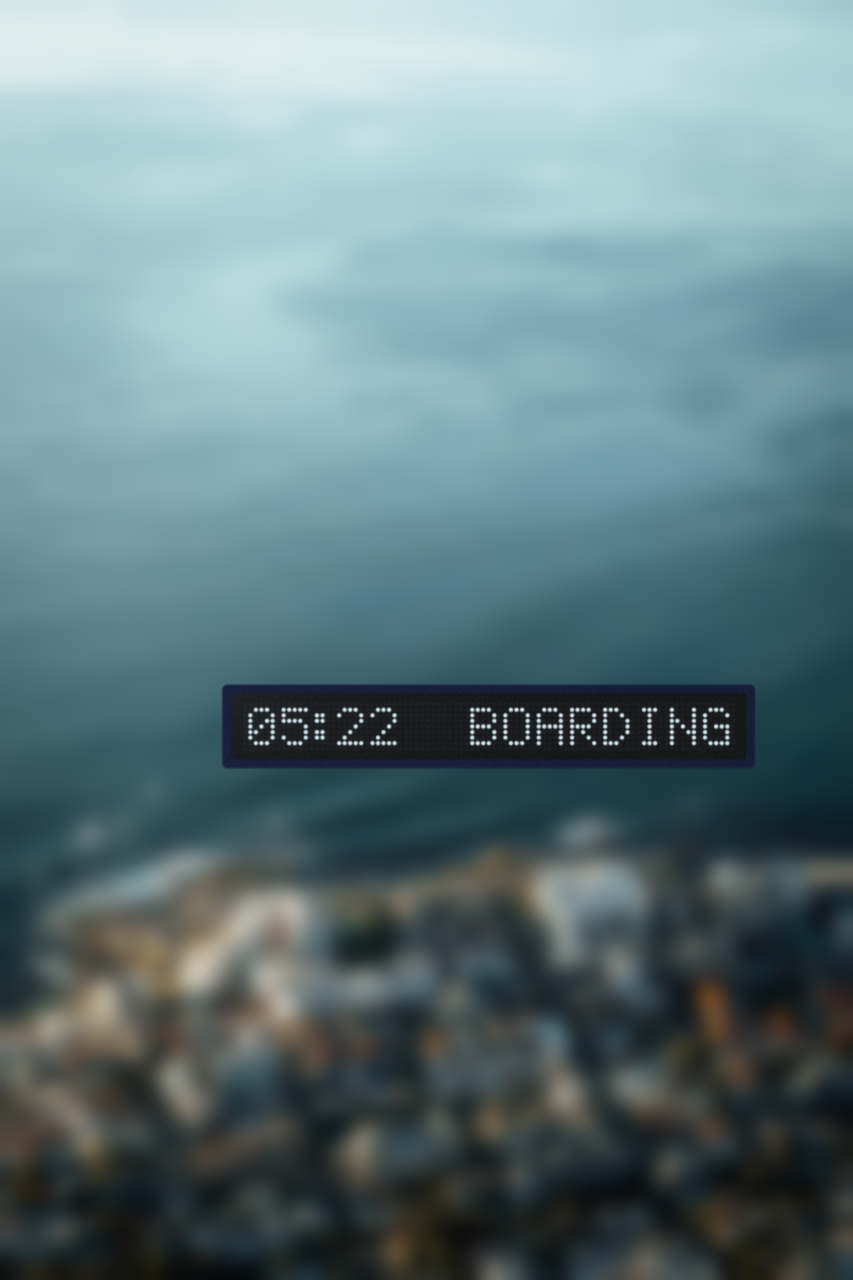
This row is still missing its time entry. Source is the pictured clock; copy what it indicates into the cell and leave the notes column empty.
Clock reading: 5:22
